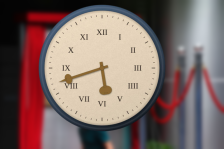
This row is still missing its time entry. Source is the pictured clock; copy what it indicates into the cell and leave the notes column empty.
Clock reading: 5:42
